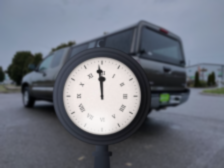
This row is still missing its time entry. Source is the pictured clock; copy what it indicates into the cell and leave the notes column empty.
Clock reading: 11:59
